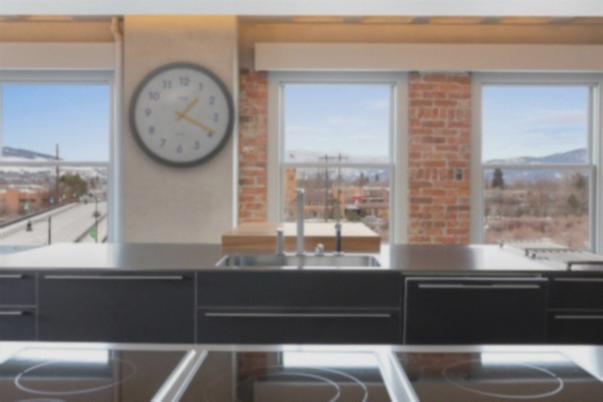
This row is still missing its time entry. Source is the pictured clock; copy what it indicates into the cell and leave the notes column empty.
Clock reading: 1:19
